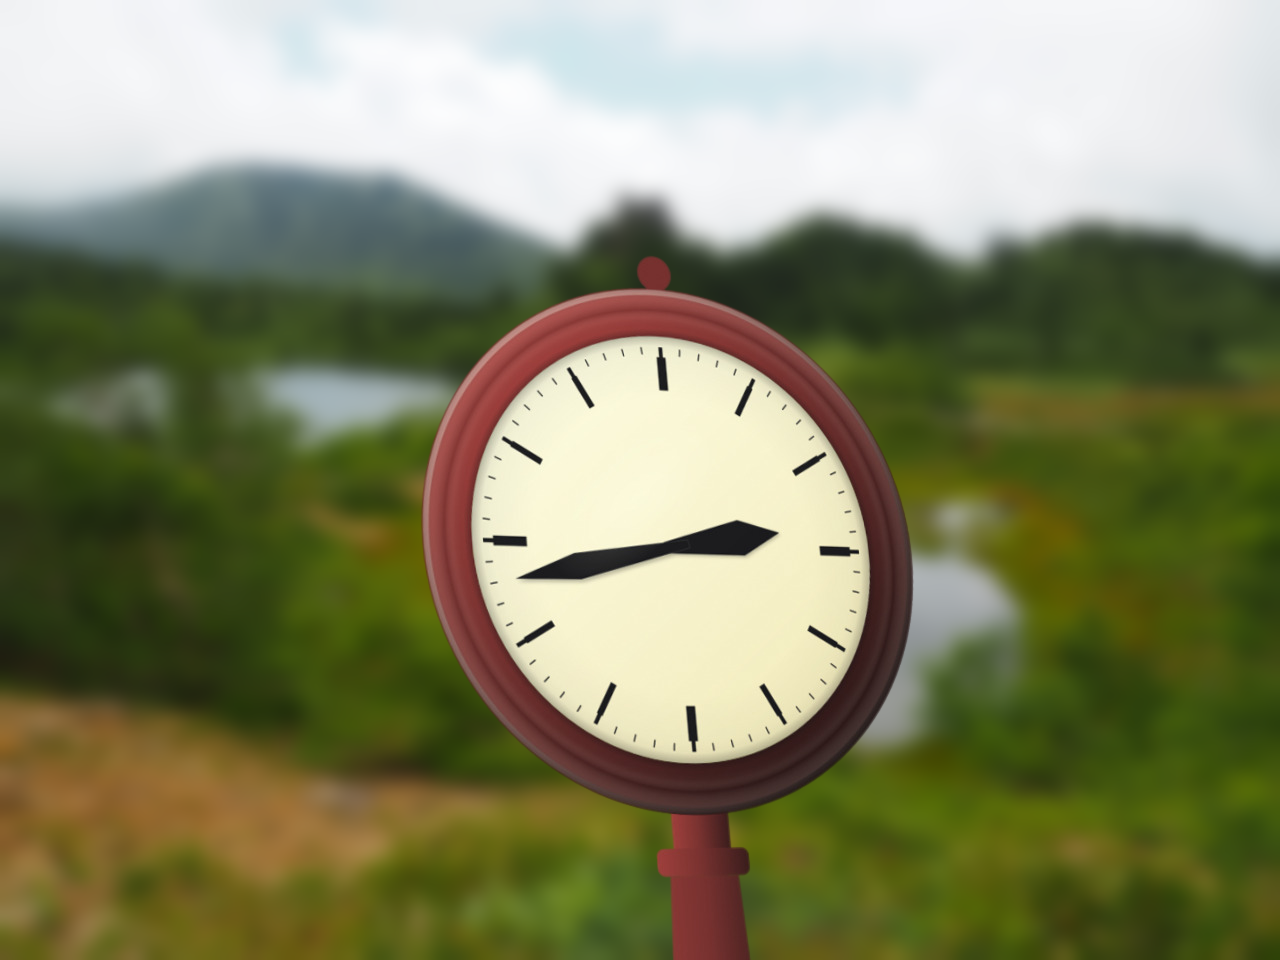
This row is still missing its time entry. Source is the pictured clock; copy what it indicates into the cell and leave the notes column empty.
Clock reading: 2:43
